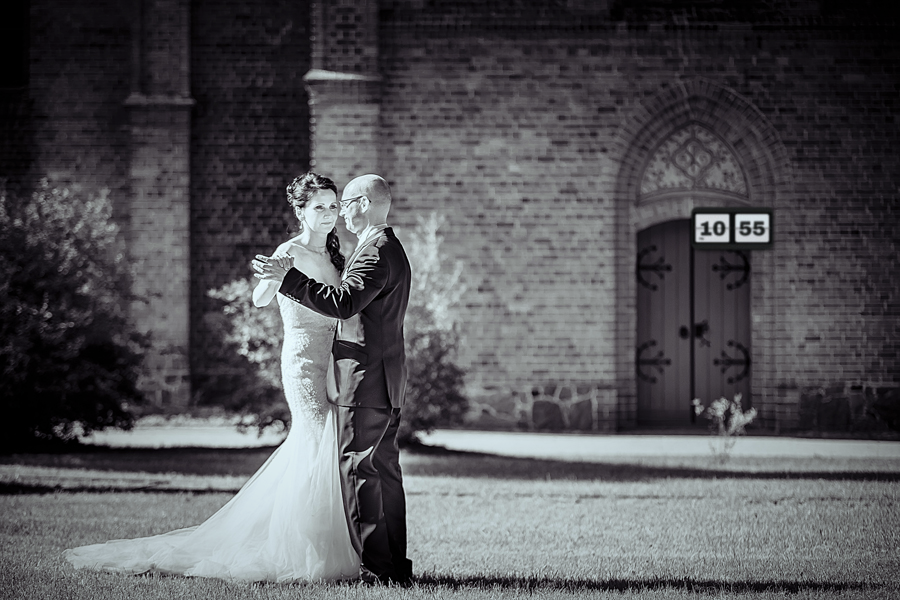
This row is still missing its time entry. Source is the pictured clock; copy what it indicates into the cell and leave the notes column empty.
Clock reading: 10:55
